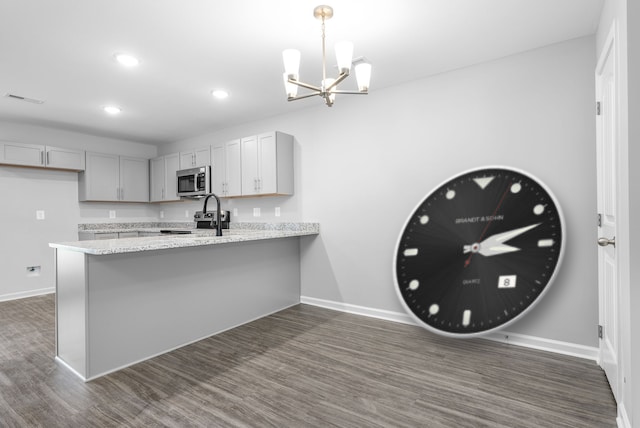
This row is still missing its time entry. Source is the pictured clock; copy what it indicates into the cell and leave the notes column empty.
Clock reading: 3:12:04
